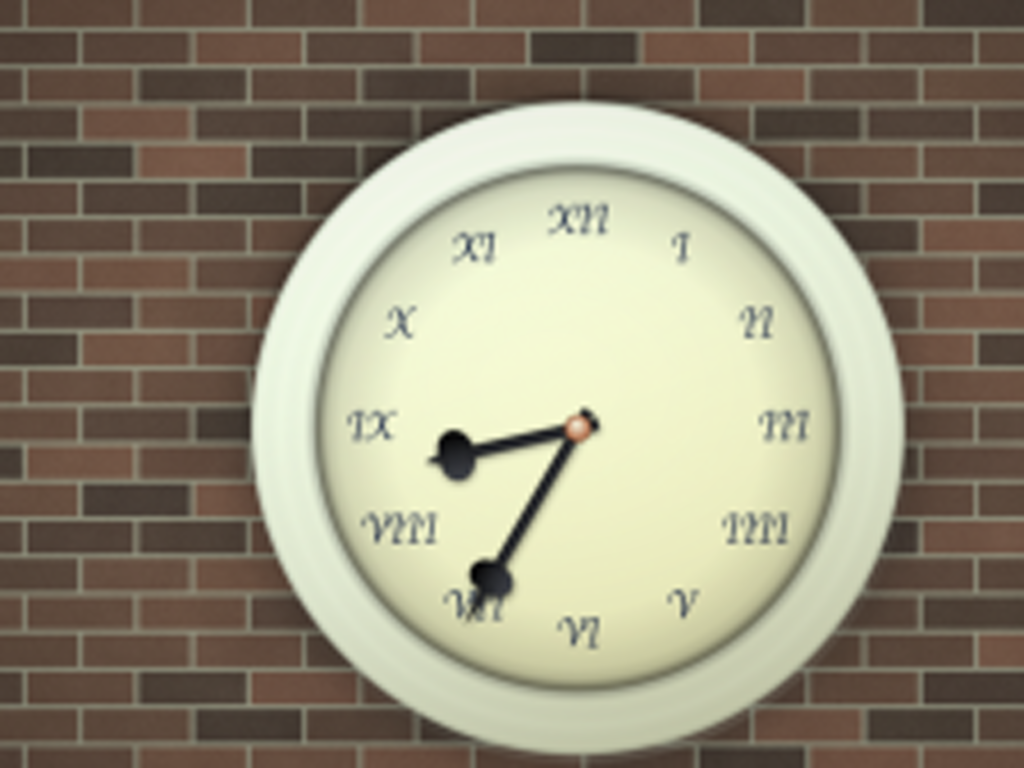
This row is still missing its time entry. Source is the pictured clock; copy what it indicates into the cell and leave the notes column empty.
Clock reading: 8:35
